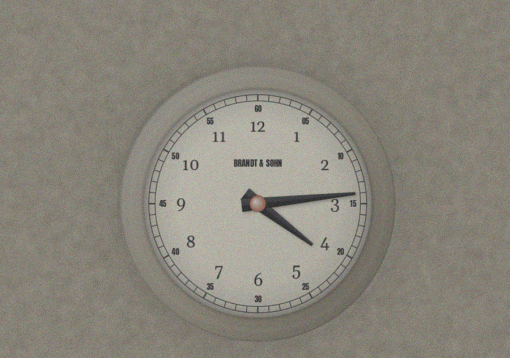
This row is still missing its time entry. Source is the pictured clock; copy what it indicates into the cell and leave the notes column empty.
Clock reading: 4:14
